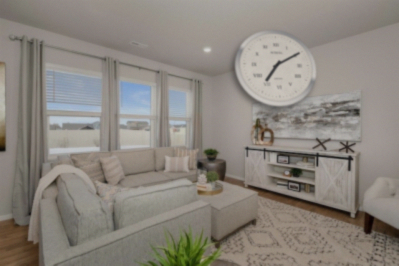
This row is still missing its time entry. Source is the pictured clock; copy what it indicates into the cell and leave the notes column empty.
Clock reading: 7:10
